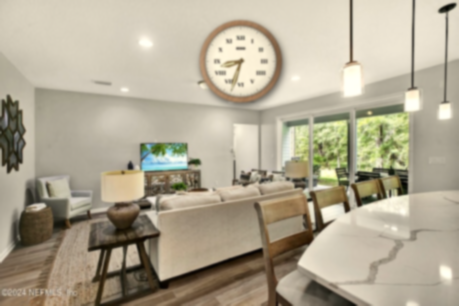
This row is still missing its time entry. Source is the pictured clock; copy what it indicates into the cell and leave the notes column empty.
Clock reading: 8:33
